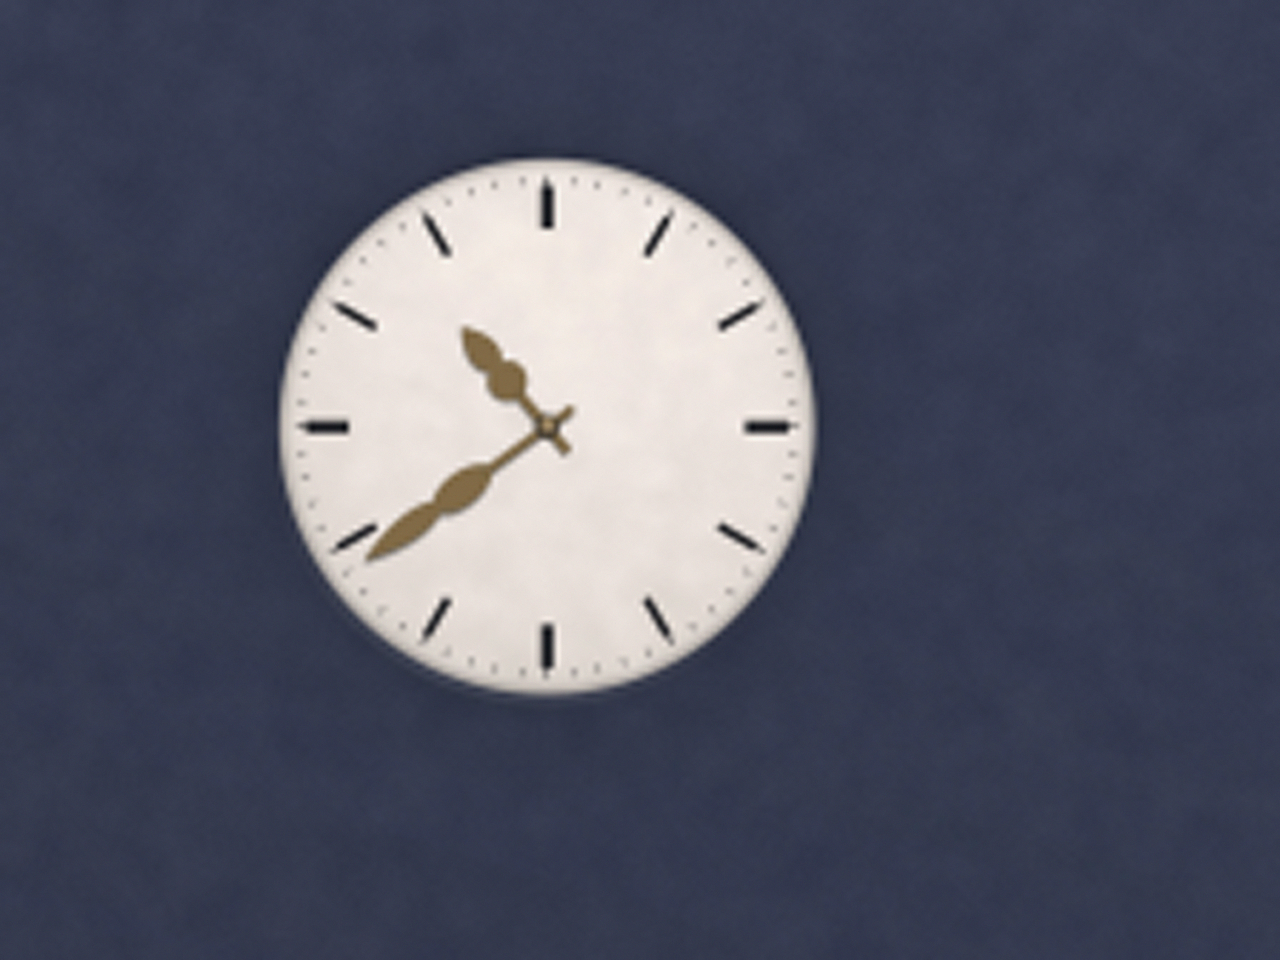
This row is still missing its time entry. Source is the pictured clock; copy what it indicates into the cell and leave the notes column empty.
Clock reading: 10:39
